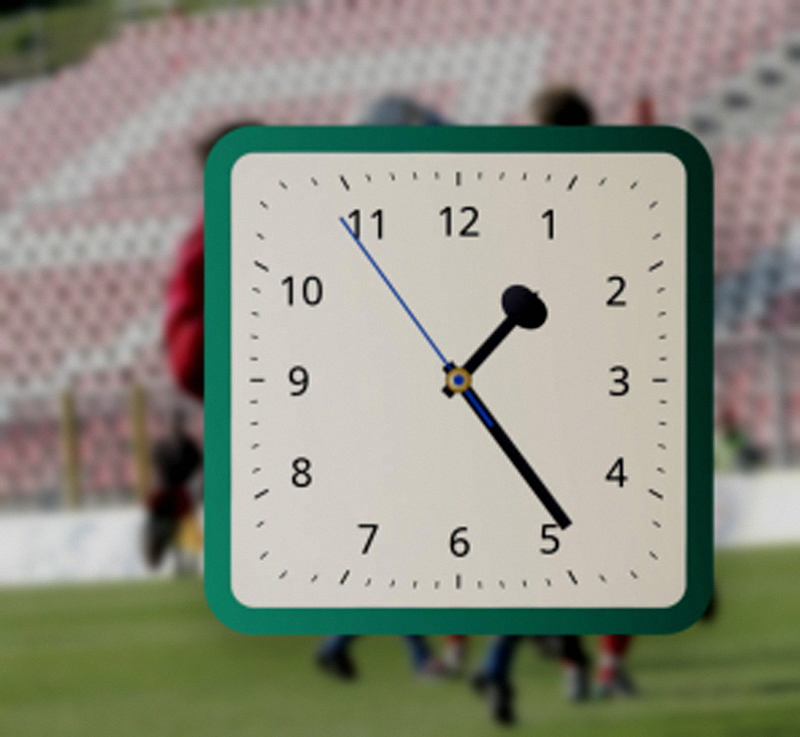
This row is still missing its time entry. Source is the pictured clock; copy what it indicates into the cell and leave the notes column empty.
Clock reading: 1:23:54
